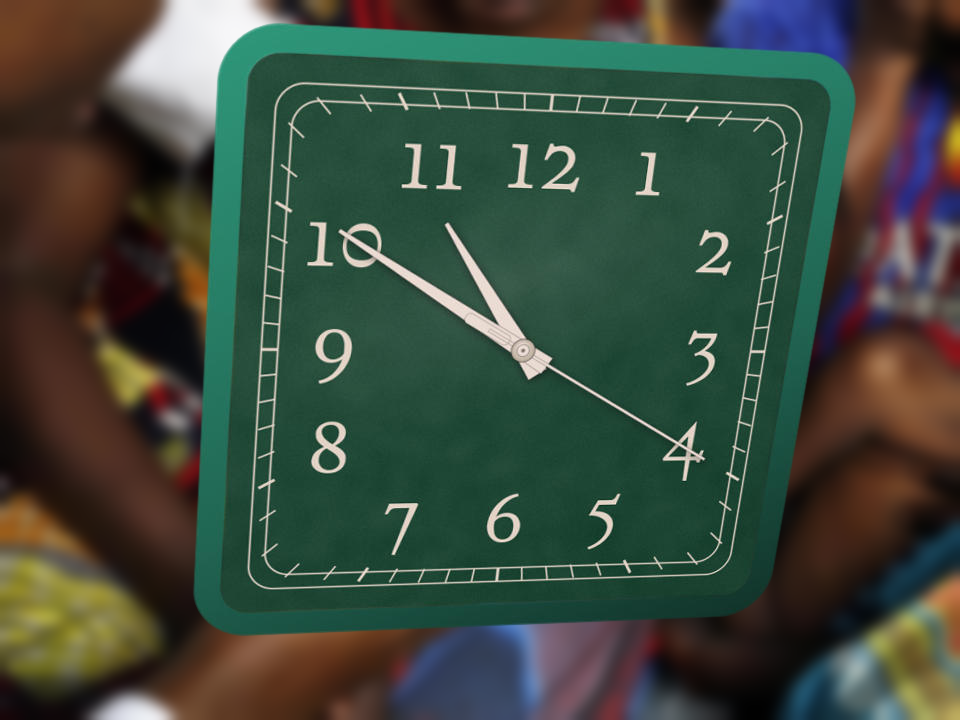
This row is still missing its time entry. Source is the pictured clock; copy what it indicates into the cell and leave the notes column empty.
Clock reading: 10:50:20
